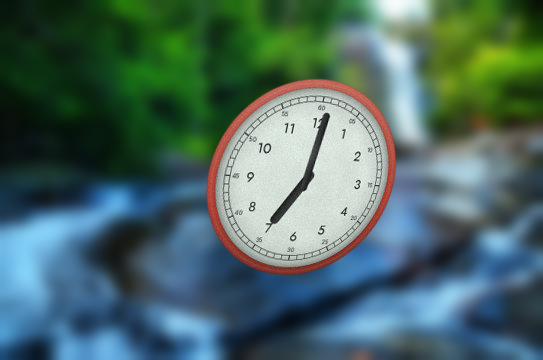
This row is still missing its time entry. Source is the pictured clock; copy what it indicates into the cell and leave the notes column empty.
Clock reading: 7:01
